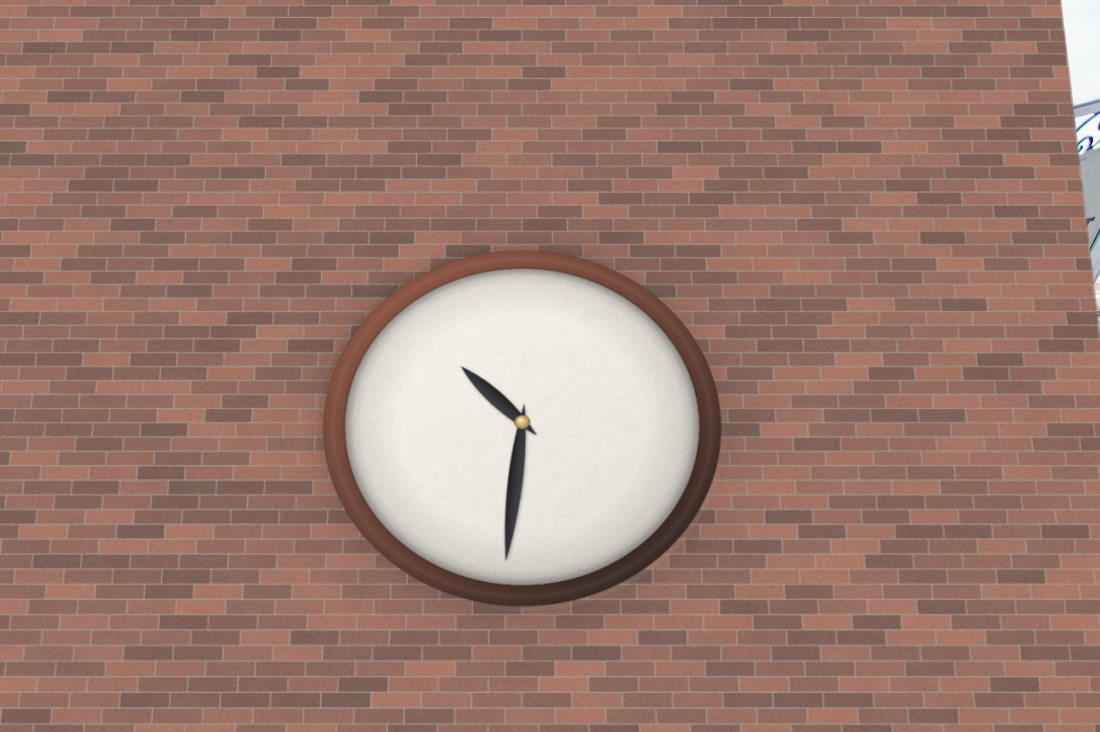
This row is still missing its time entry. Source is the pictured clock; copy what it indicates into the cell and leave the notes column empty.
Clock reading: 10:31
